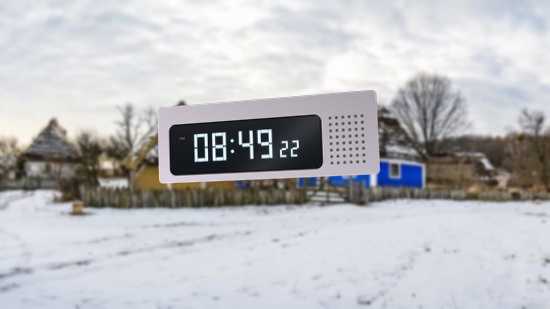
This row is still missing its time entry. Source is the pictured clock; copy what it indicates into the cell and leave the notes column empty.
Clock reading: 8:49:22
